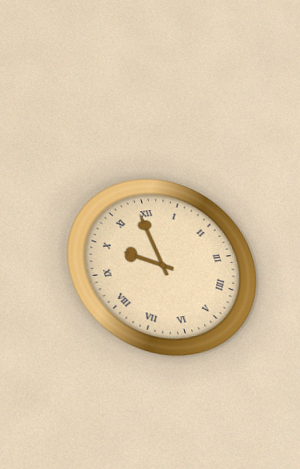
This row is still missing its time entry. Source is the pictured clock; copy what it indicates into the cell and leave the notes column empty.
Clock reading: 9:59
